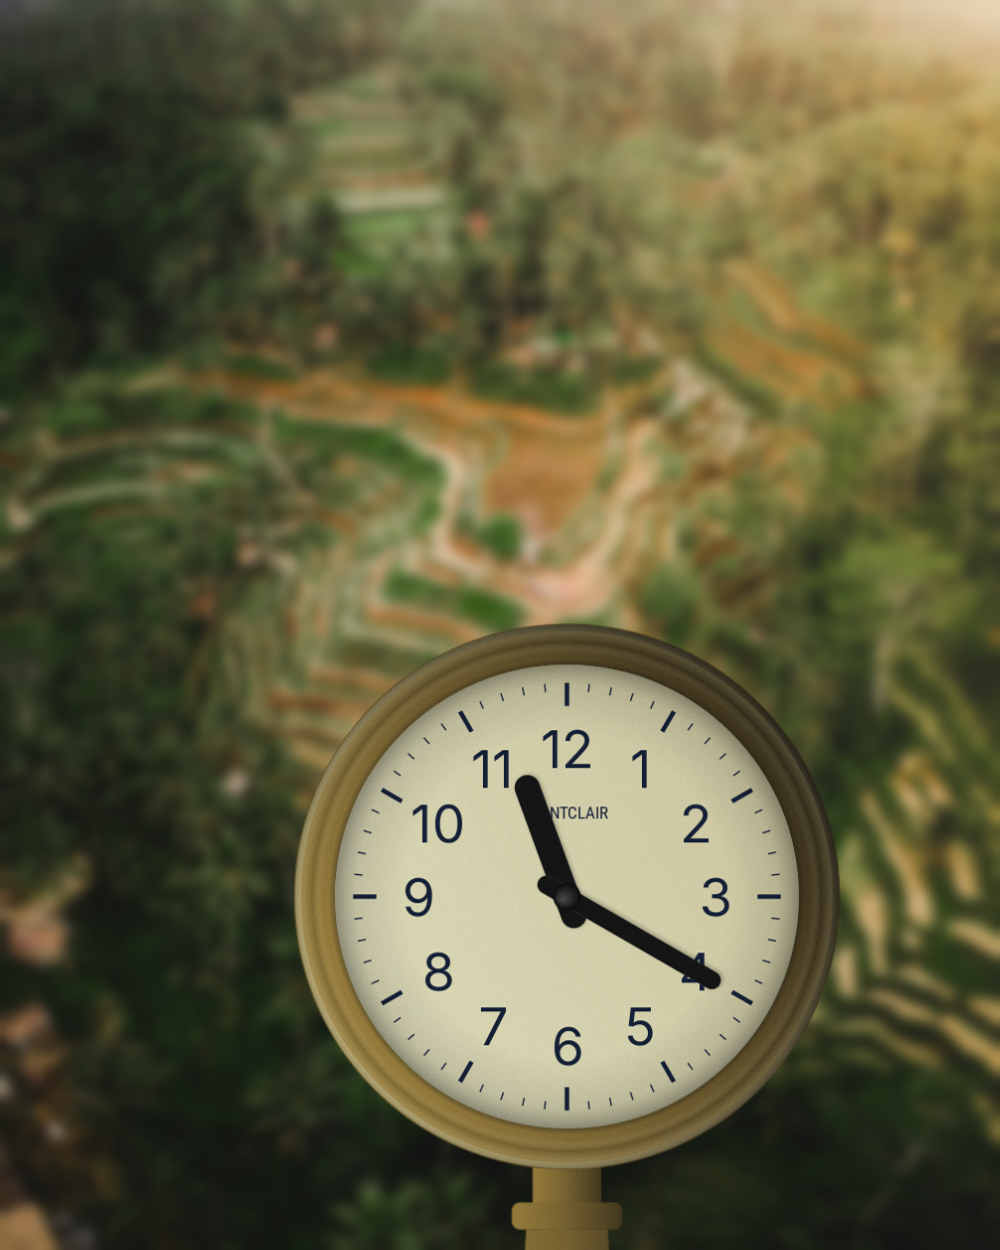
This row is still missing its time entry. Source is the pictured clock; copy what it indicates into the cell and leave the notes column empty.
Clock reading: 11:20
